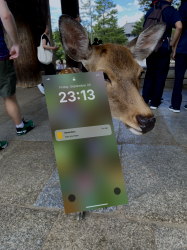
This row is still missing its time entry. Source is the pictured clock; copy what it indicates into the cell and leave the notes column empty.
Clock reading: 23:13
